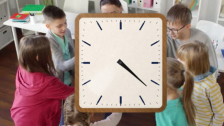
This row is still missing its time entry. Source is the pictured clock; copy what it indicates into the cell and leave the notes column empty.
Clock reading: 4:22
